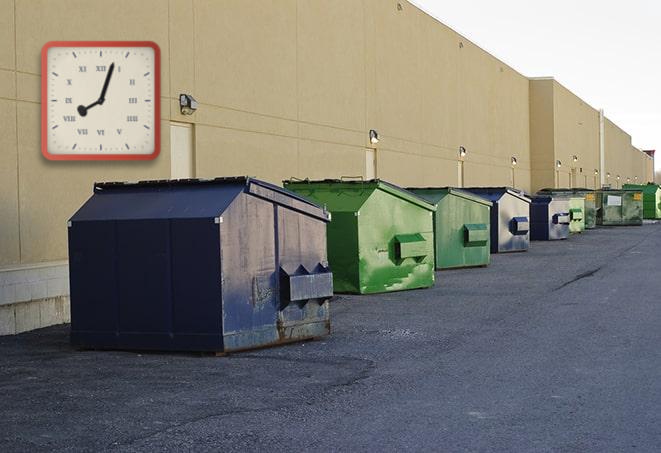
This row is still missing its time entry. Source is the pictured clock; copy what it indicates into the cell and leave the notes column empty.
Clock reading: 8:03
